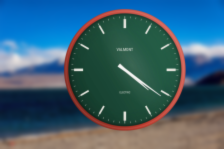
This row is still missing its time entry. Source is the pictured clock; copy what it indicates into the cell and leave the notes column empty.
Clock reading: 4:21
